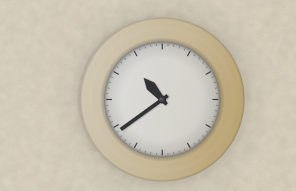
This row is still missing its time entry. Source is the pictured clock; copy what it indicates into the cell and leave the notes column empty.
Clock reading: 10:39
